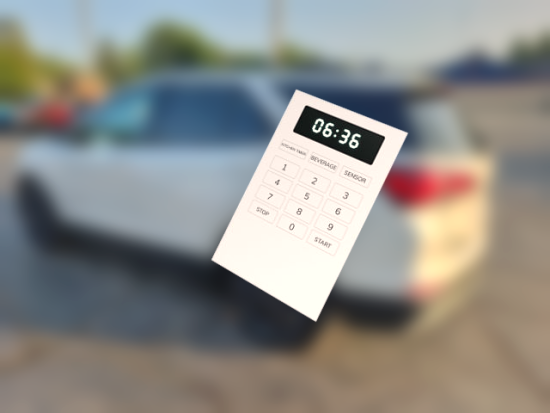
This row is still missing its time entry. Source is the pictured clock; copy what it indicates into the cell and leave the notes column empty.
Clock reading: 6:36
